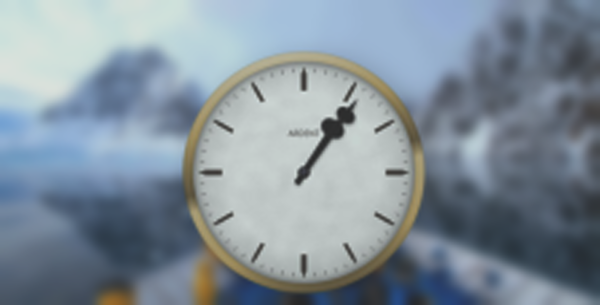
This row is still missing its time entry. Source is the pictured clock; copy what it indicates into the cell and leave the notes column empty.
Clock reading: 1:06
